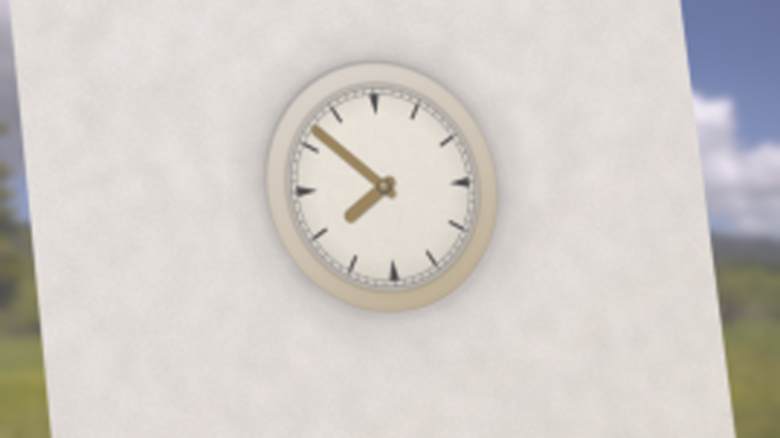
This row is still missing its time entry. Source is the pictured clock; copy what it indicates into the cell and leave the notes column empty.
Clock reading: 7:52
